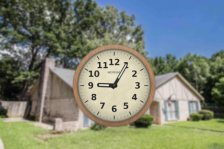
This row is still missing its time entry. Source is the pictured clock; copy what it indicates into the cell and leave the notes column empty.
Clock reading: 9:05
